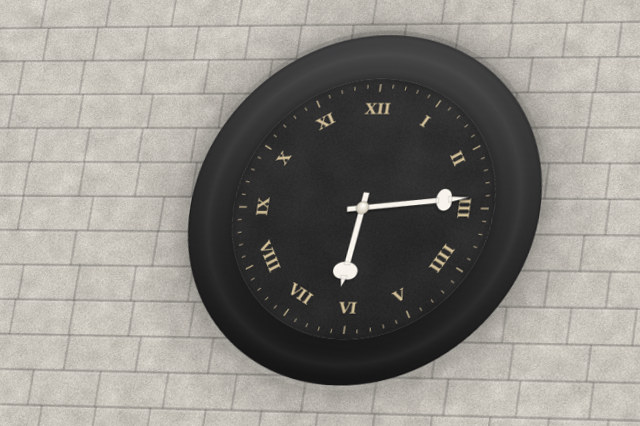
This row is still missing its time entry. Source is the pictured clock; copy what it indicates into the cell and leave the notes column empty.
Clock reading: 6:14
